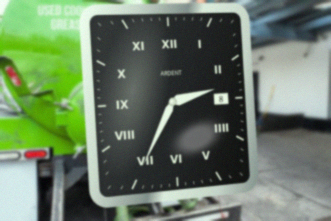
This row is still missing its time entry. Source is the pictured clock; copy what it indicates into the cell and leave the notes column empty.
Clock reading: 2:35
